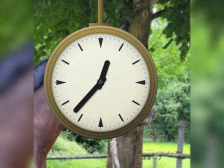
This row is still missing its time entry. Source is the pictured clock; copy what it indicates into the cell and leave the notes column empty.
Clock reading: 12:37
